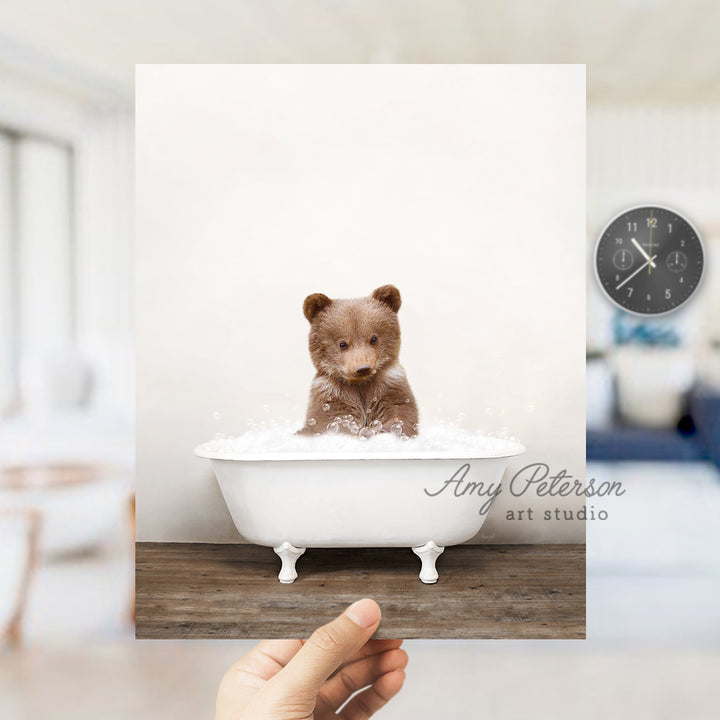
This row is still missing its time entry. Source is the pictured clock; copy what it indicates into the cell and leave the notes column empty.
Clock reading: 10:38
